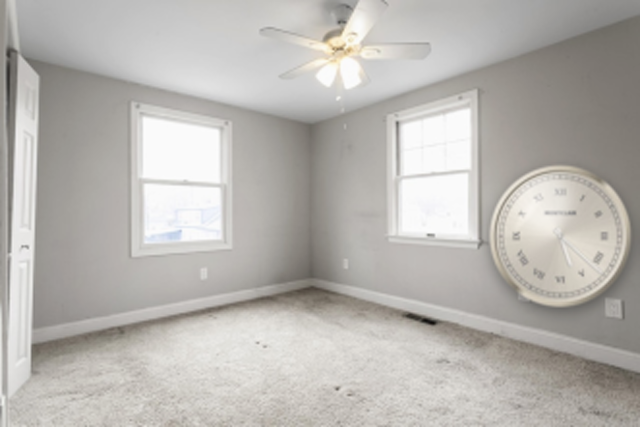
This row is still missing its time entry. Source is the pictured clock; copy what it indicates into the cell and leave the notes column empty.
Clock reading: 5:22
